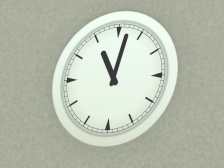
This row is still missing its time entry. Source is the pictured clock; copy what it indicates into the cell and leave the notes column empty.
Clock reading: 11:02
